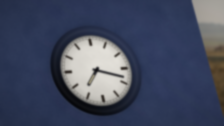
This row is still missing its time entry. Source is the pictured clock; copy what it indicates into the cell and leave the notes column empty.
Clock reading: 7:18
